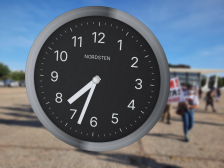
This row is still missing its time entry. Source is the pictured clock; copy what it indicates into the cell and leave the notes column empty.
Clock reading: 7:33
